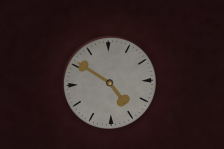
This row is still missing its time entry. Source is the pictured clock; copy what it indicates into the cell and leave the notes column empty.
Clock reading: 4:51
